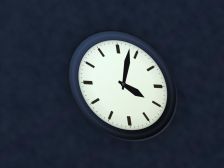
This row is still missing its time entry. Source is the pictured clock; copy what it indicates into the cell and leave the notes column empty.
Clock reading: 4:03
